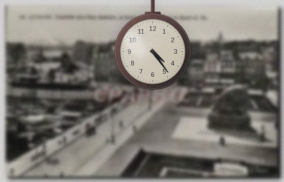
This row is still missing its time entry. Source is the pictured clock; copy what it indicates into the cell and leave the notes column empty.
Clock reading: 4:24
